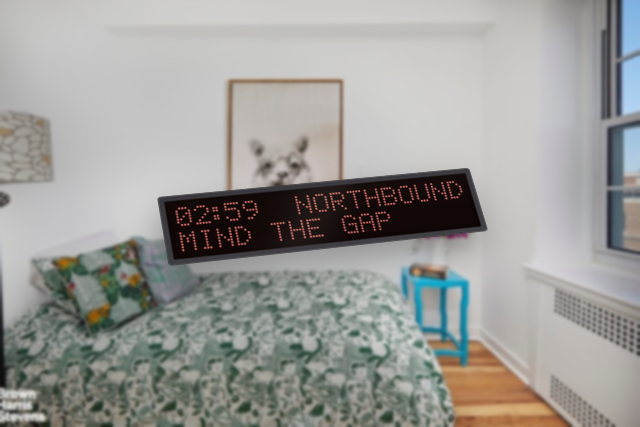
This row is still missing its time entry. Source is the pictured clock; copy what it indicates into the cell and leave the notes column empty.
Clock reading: 2:59
